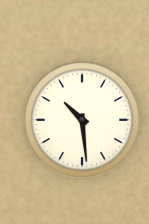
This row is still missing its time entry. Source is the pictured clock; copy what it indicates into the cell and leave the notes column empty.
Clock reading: 10:29
